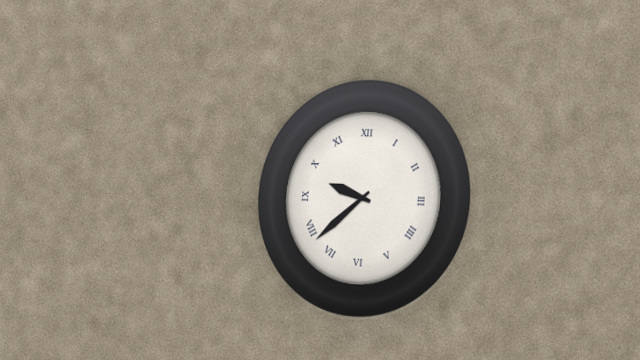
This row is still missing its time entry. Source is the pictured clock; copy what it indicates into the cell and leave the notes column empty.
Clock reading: 9:38
